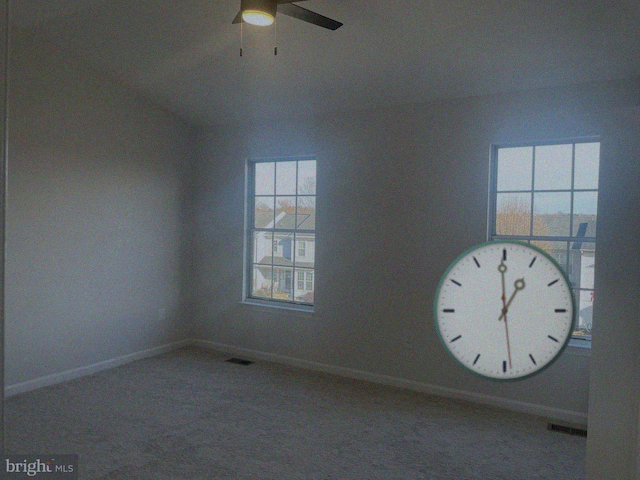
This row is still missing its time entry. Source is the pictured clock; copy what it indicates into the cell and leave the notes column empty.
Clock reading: 12:59:29
